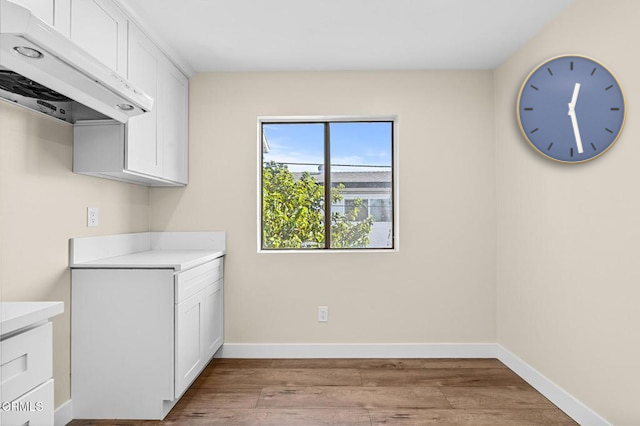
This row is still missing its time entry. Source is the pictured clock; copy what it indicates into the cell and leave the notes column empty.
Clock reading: 12:28
